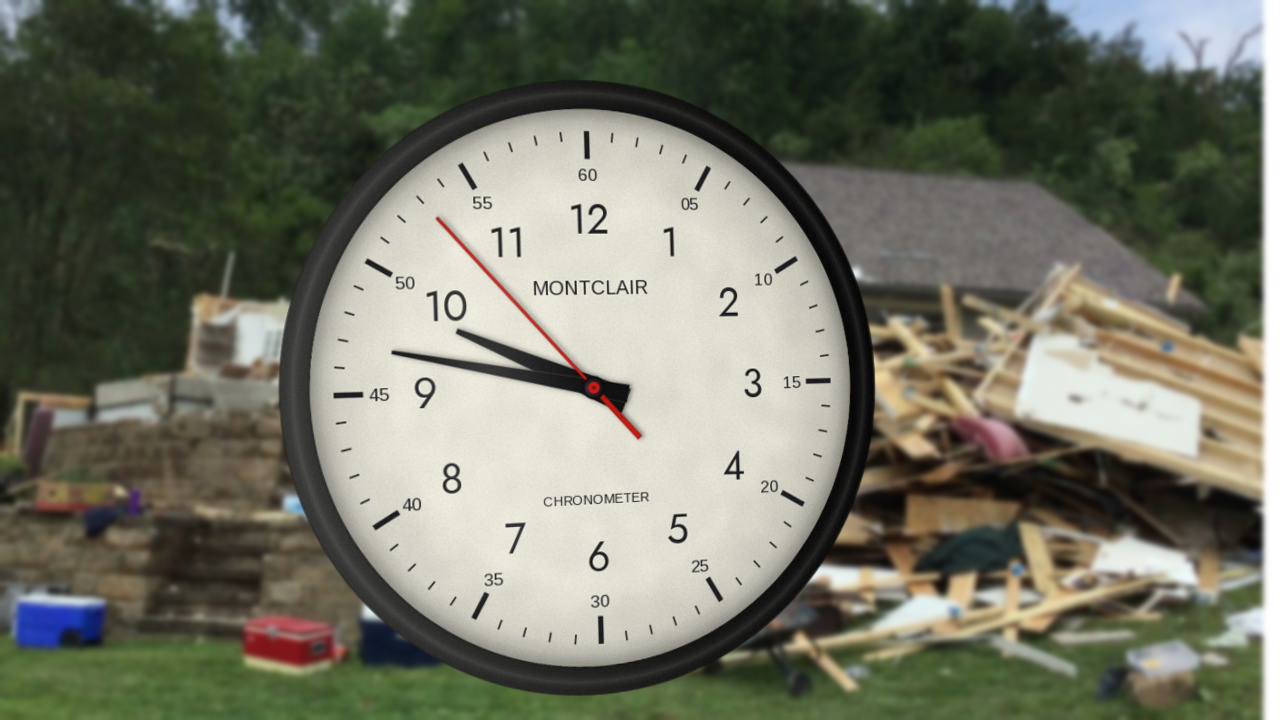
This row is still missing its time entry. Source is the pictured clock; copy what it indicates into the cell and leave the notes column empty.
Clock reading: 9:46:53
